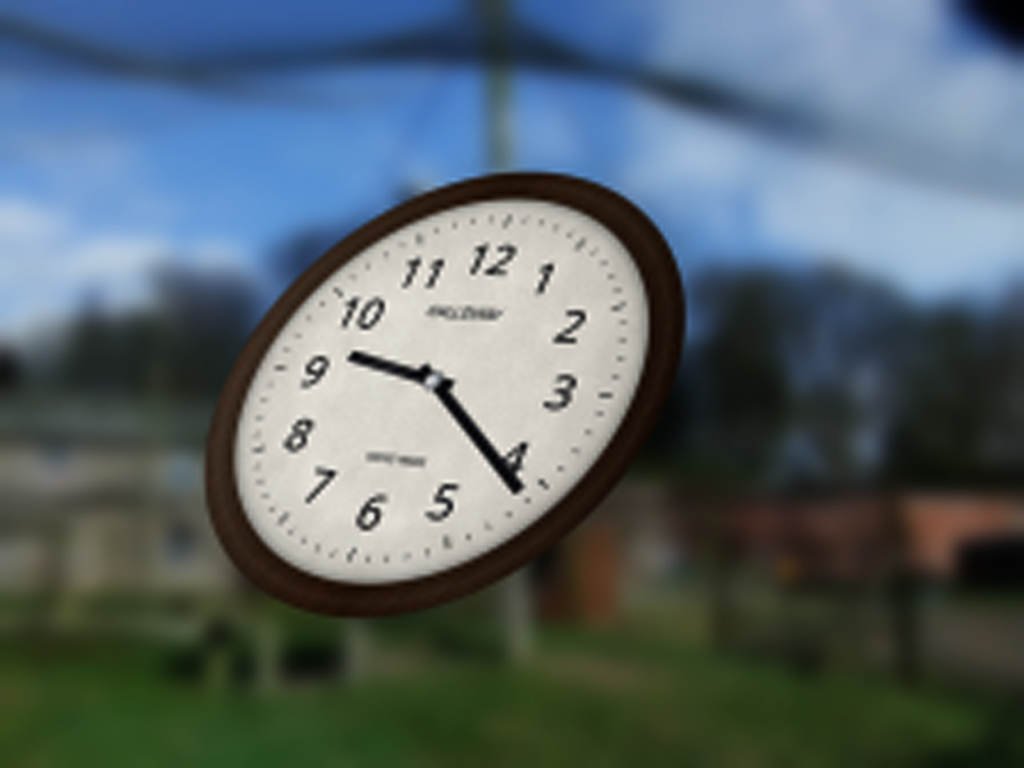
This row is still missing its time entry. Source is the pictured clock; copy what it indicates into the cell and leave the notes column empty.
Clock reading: 9:21
